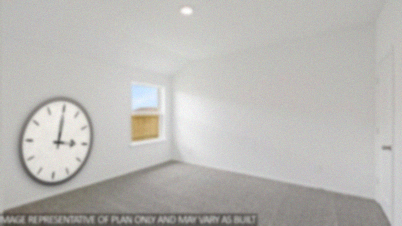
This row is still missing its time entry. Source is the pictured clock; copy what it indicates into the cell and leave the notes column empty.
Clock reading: 3:00
